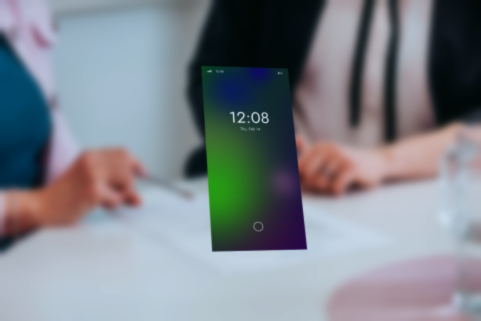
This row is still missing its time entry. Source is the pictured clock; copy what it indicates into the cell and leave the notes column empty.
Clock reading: 12:08
